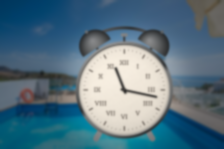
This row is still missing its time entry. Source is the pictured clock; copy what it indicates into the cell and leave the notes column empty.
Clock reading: 11:17
